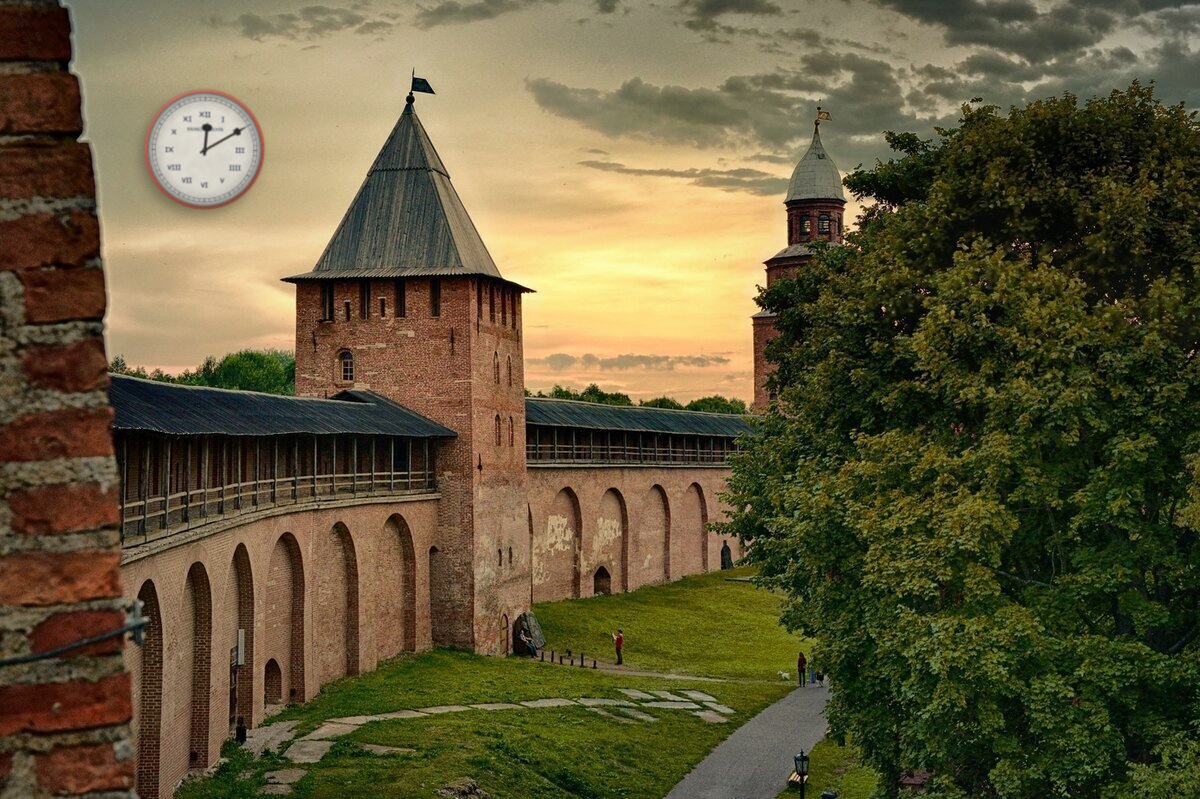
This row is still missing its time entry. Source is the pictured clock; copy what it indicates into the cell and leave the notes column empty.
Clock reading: 12:10
